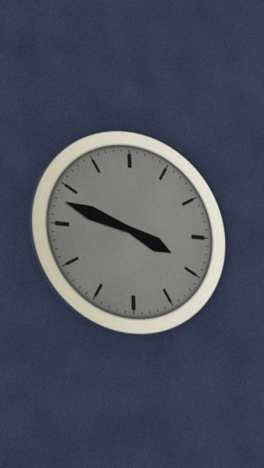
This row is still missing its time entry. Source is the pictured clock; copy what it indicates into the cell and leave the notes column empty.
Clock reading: 3:48
